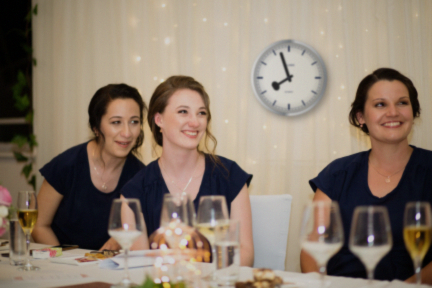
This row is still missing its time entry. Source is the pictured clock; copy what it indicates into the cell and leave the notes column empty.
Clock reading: 7:57
